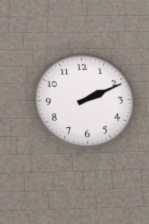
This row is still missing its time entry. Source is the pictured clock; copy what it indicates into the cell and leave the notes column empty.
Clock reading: 2:11
